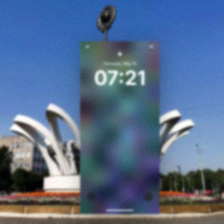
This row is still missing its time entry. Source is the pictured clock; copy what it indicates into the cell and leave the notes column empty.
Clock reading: 7:21
